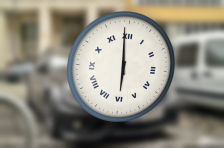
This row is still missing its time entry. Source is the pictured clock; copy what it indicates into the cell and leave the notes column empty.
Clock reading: 5:59
